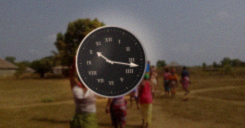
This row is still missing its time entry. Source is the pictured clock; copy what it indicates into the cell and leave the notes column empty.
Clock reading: 10:17
